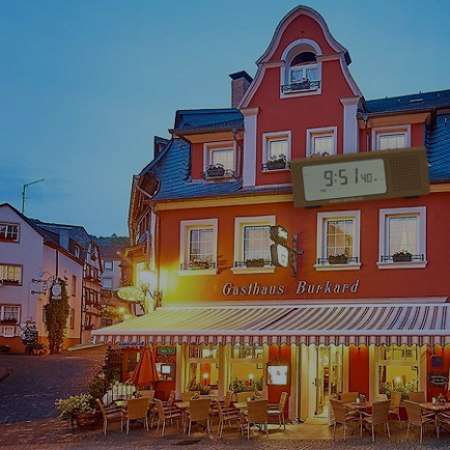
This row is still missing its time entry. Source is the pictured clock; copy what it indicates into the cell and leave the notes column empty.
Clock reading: 9:51:40
